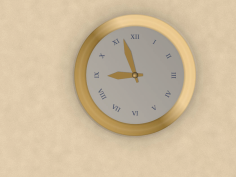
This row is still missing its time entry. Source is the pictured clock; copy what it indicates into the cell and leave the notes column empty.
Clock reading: 8:57
